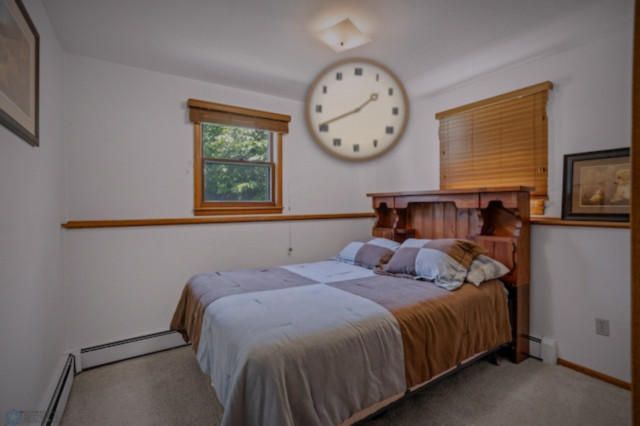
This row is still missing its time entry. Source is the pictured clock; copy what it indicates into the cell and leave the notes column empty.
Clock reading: 1:41
